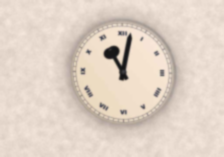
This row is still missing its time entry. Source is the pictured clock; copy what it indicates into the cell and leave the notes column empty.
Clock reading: 11:02
